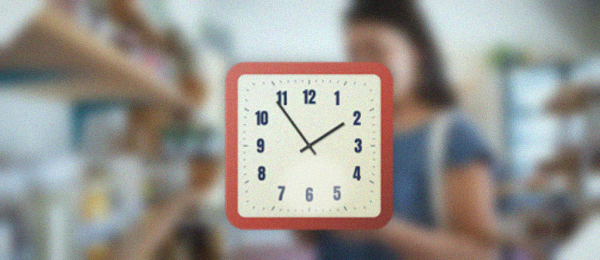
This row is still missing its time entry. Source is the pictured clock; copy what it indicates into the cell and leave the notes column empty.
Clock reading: 1:54
